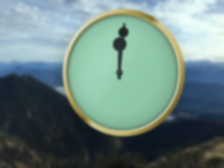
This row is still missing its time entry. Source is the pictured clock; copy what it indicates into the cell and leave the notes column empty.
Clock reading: 12:01
